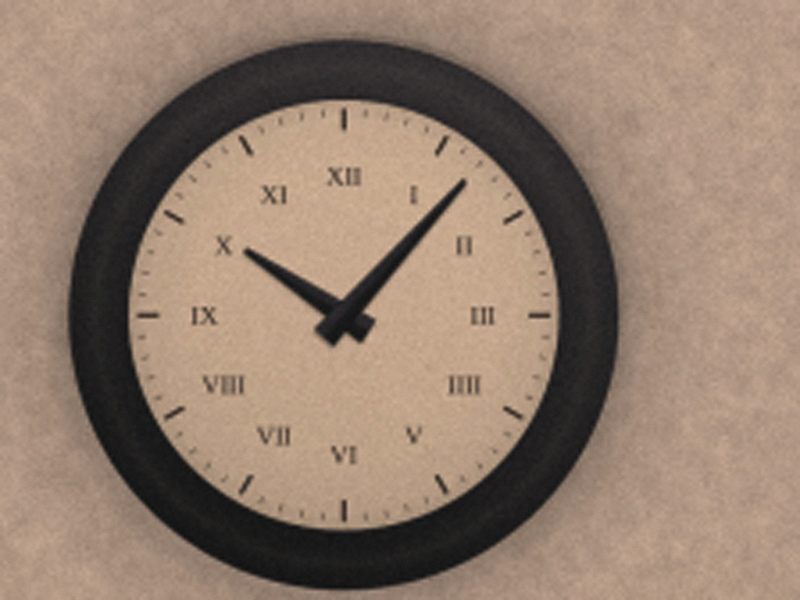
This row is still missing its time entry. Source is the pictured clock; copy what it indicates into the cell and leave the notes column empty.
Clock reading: 10:07
